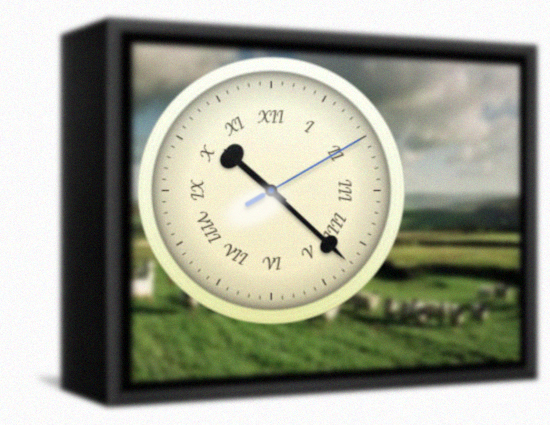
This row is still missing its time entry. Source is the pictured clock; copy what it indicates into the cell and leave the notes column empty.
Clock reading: 10:22:10
